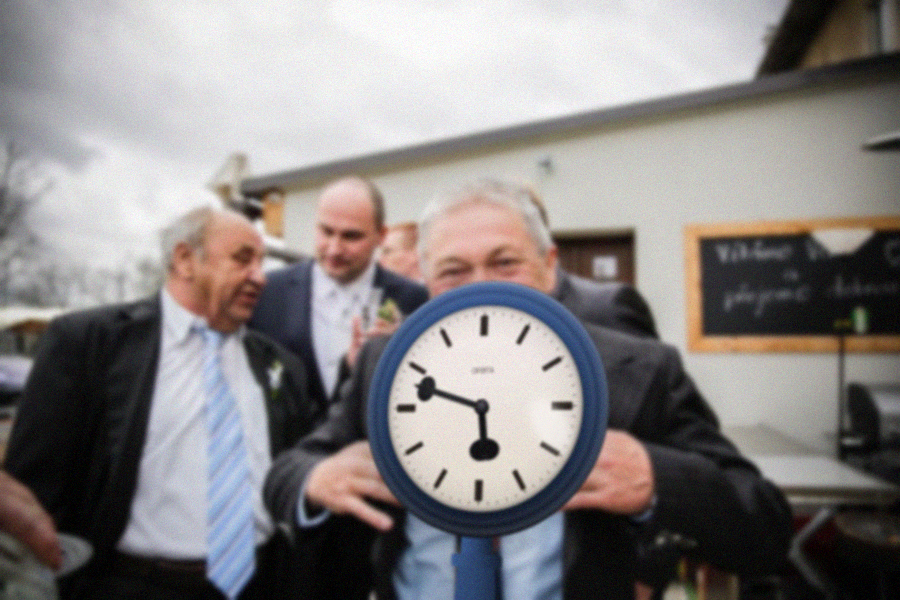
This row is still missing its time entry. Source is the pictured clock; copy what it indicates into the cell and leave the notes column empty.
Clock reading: 5:48
